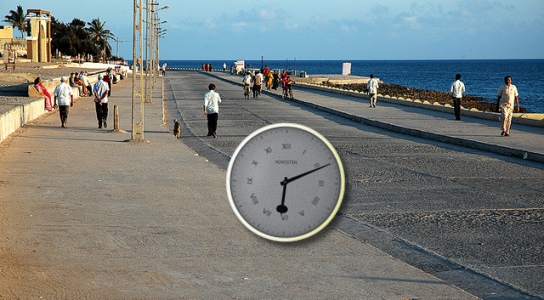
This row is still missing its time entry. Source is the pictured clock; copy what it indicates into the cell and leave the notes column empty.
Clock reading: 6:11
